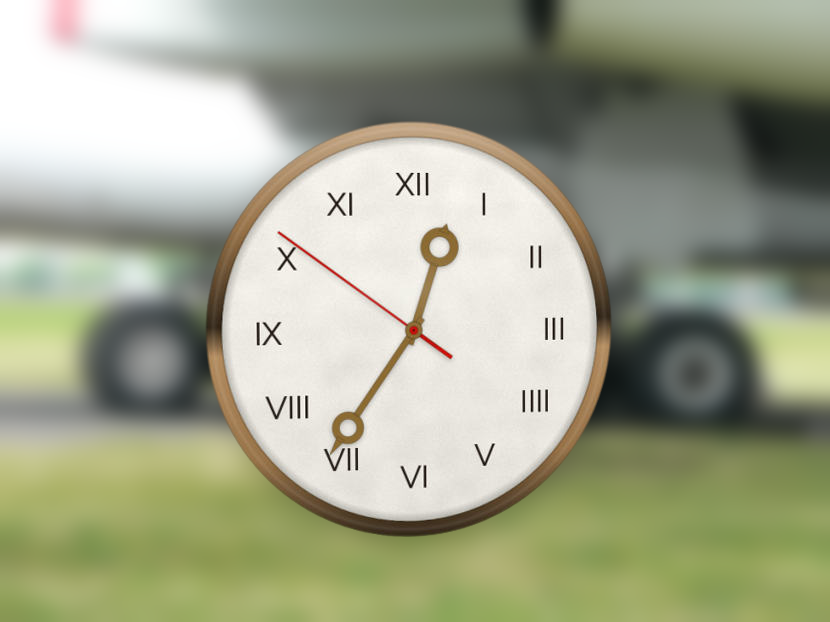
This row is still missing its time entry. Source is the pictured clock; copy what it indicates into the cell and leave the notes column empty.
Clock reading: 12:35:51
